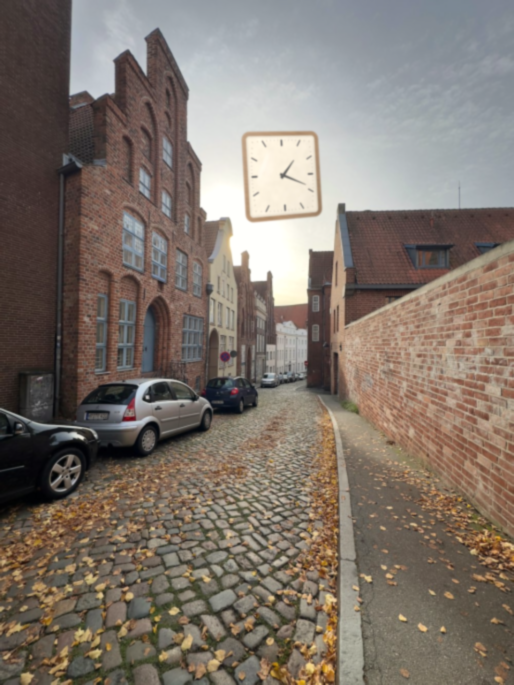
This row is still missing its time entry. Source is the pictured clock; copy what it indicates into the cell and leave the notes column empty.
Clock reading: 1:19
